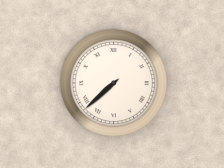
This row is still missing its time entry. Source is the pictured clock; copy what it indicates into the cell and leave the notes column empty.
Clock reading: 7:38
